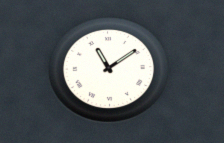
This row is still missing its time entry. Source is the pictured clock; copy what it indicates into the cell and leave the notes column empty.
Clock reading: 11:09
